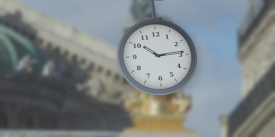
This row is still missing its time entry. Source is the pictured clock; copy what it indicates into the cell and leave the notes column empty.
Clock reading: 10:14
